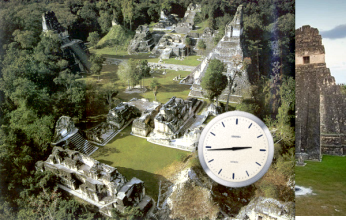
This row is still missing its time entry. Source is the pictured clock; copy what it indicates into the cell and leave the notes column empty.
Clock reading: 2:44
